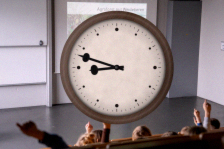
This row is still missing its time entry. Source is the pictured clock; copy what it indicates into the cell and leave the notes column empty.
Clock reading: 8:48
